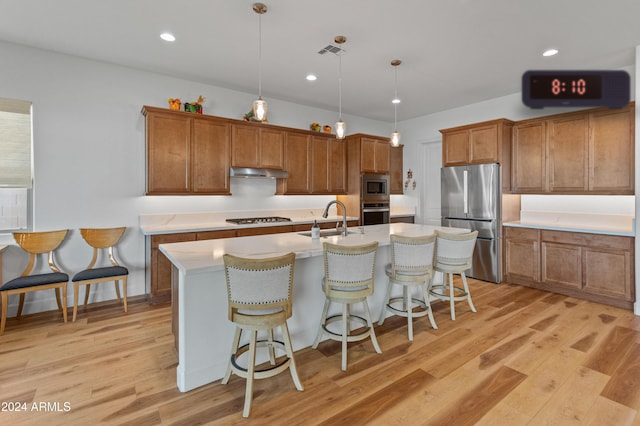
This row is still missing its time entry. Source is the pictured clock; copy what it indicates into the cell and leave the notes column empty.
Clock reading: 8:10
